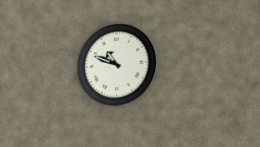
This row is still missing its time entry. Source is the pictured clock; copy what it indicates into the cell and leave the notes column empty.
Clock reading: 10:49
